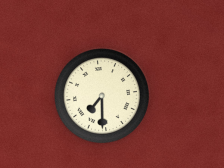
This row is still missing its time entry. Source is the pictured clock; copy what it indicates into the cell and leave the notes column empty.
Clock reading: 7:31
